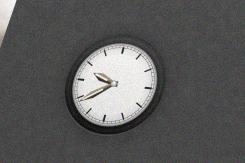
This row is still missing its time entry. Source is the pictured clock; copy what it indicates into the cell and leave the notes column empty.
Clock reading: 9:39
